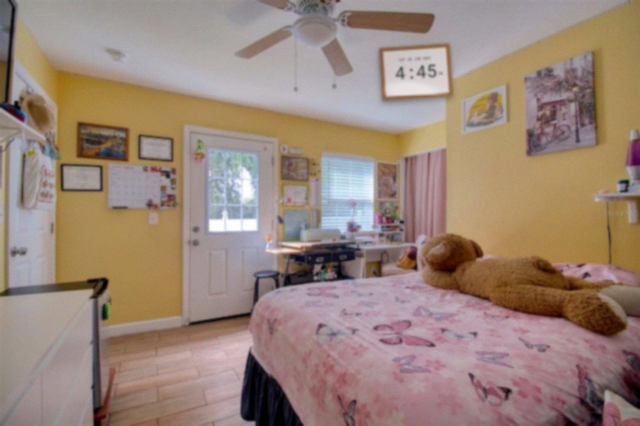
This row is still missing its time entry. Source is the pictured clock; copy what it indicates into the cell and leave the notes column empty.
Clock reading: 4:45
